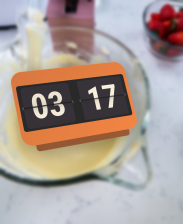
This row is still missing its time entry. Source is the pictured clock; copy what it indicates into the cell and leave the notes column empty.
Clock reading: 3:17
